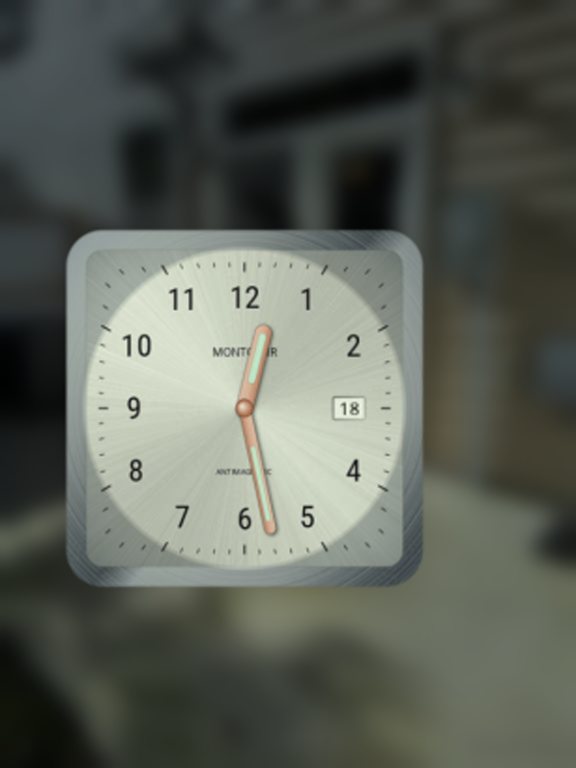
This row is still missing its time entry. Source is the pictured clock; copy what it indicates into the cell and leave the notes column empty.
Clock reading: 12:28
